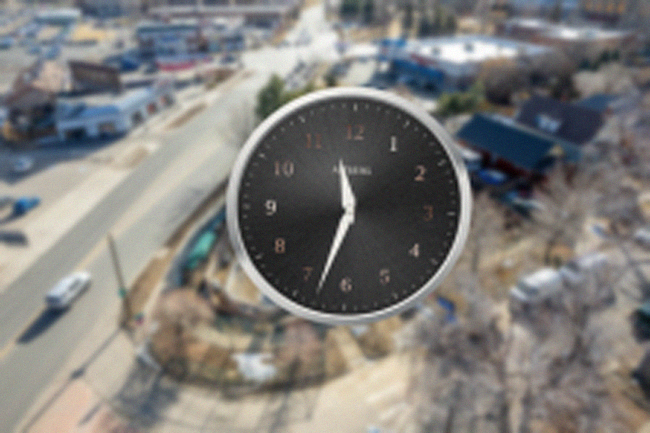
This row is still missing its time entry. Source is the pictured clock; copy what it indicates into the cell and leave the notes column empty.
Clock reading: 11:33
